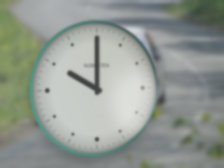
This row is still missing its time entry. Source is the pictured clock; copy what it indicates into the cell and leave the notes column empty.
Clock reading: 10:00
